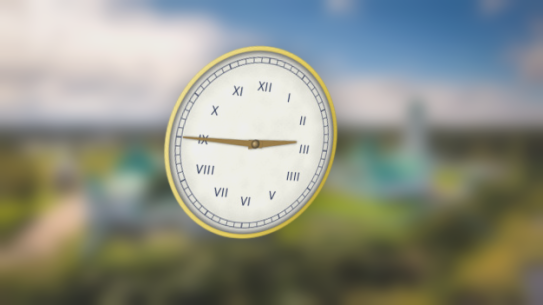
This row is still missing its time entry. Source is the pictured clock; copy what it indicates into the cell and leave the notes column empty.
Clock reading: 2:45
